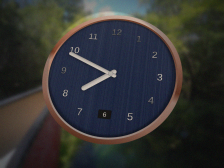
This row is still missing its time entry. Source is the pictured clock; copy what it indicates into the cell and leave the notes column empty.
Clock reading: 7:49
